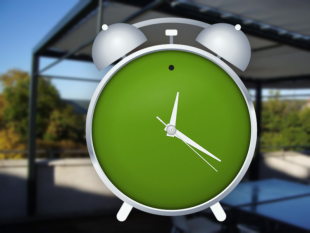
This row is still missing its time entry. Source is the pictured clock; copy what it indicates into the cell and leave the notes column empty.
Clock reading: 12:20:22
